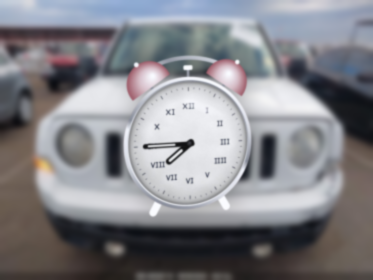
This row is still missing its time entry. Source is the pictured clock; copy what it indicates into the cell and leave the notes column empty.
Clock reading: 7:45
